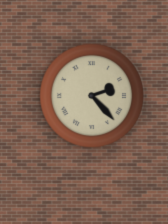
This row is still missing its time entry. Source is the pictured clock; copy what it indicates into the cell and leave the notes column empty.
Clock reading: 2:23
